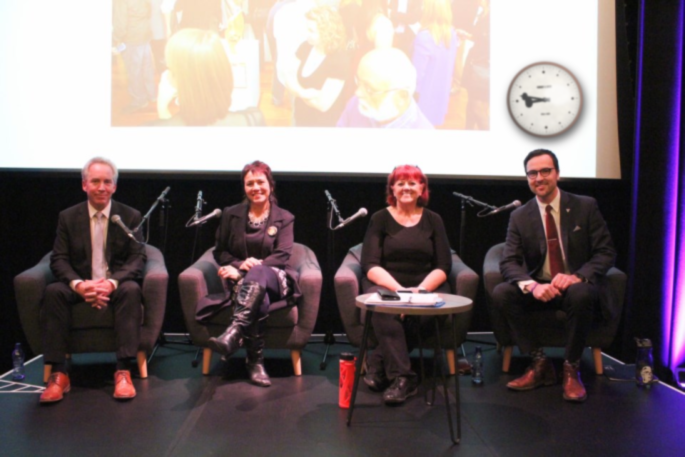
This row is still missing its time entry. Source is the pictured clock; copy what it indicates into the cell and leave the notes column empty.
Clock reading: 8:47
